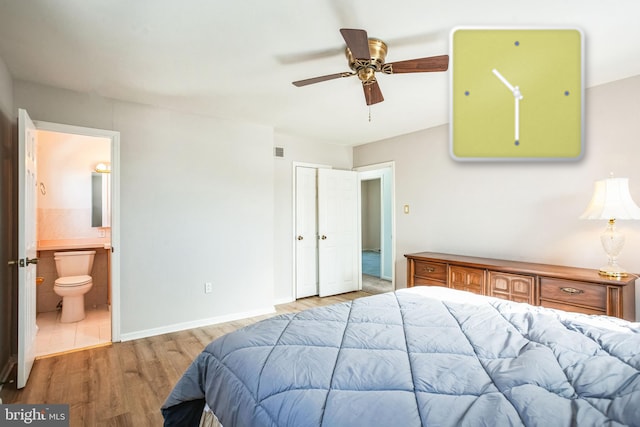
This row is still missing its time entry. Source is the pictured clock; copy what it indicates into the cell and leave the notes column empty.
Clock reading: 10:30
